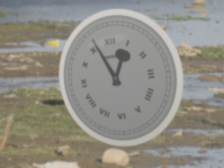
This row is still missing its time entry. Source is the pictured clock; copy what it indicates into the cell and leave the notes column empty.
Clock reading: 12:56
